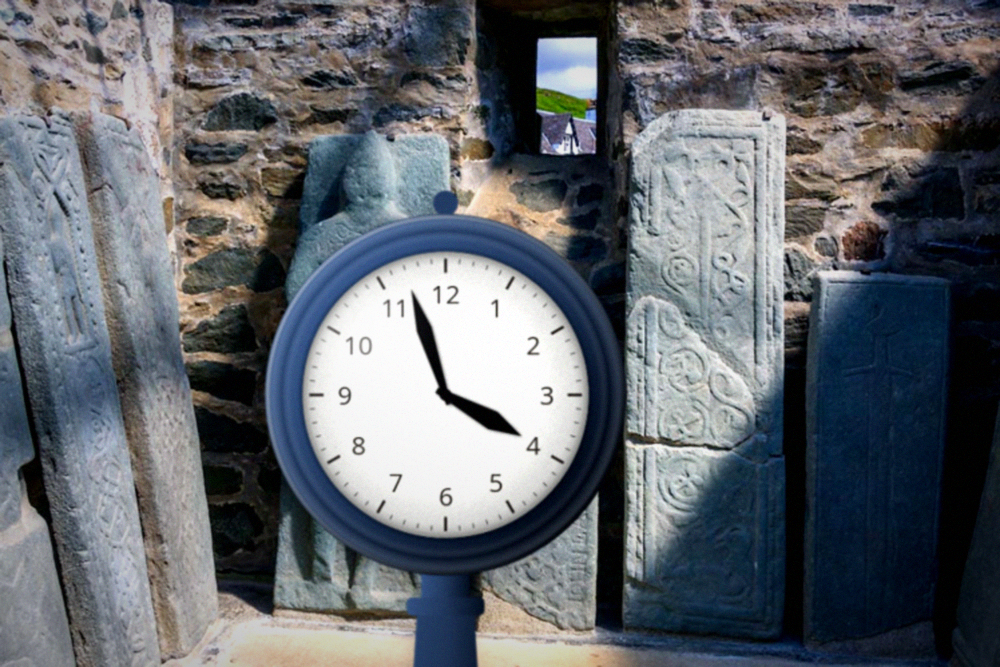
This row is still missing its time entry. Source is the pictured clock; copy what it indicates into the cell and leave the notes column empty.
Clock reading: 3:57
